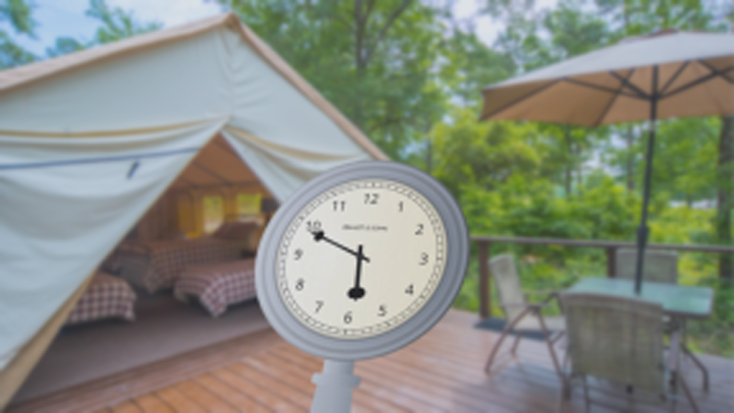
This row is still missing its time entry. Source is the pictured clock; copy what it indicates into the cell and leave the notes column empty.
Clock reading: 5:49
